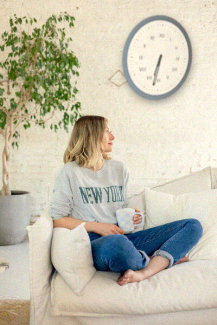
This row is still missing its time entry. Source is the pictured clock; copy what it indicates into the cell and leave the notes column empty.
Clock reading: 6:32
